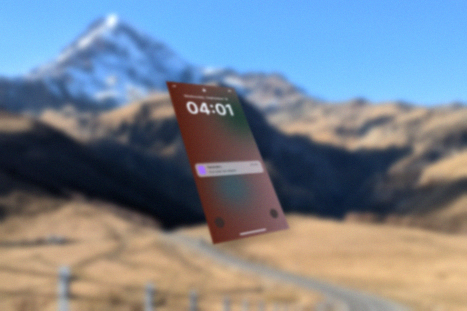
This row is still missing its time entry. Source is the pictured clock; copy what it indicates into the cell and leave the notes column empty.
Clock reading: 4:01
